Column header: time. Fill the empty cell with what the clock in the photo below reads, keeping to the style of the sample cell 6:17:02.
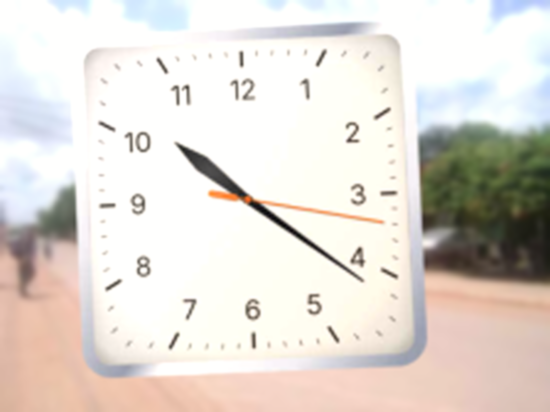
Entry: 10:21:17
